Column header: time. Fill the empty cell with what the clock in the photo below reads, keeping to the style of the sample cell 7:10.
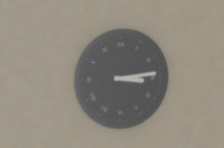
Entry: 3:14
